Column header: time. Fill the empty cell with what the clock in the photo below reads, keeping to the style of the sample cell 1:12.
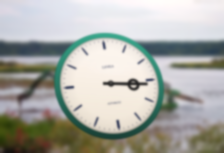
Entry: 3:16
